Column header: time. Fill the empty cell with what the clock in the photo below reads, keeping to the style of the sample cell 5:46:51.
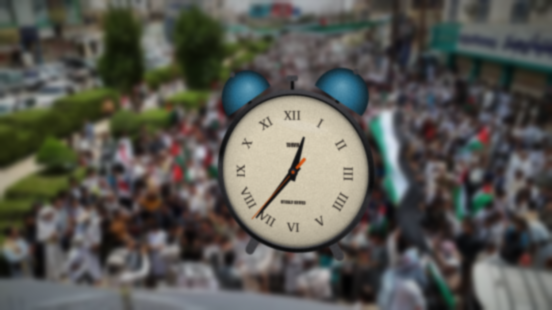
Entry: 12:36:37
